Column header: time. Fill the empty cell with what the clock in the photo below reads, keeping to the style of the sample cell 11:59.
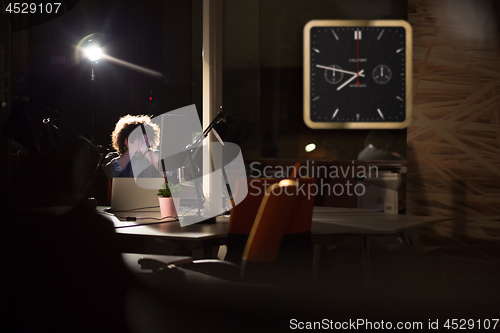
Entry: 7:47
